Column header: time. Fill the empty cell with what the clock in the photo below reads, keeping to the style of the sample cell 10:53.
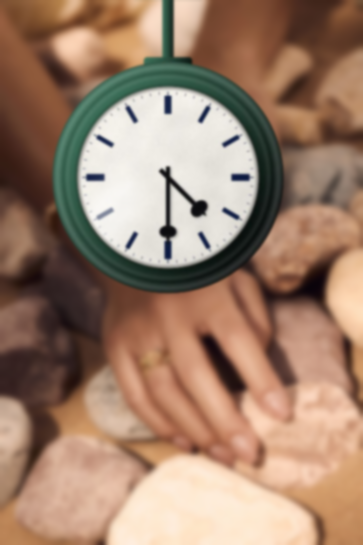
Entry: 4:30
